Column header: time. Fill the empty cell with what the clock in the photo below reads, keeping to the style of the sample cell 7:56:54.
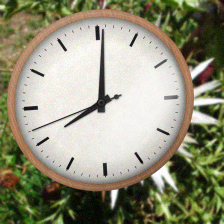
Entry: 8:00:42
